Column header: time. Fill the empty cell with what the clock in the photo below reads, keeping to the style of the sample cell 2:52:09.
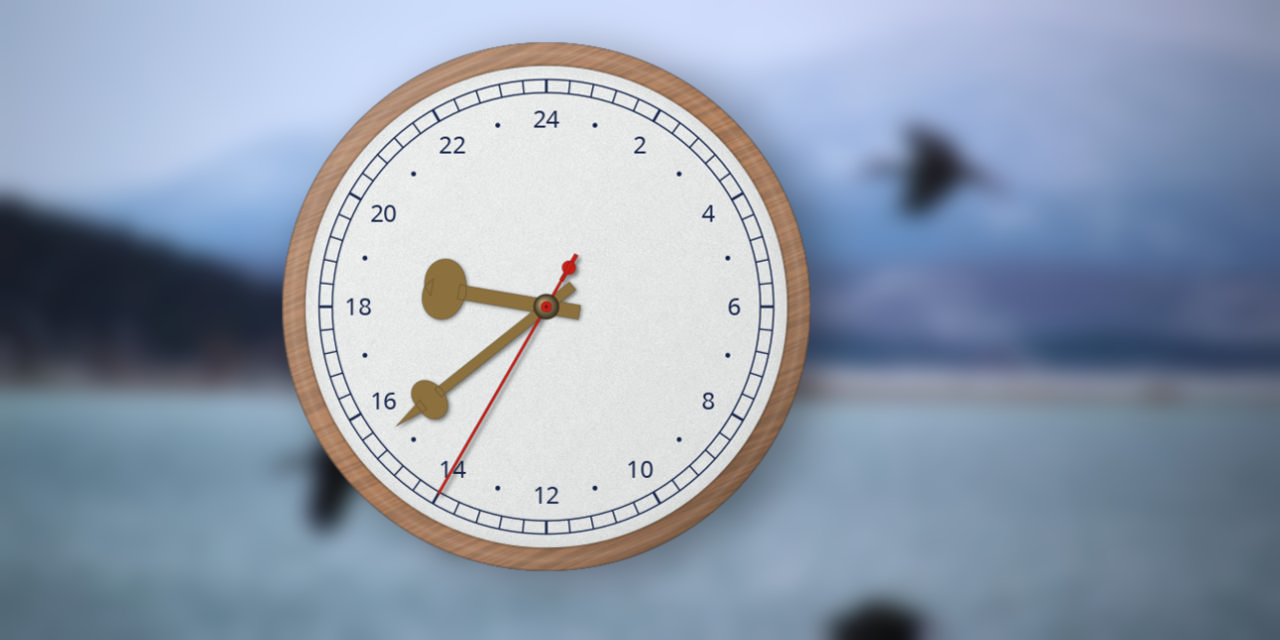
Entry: 18:38:35
